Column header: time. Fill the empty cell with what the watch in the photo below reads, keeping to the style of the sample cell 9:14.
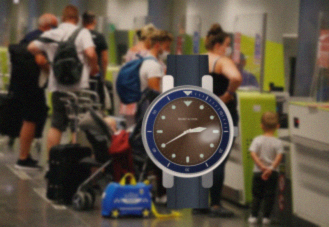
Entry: 2:40
